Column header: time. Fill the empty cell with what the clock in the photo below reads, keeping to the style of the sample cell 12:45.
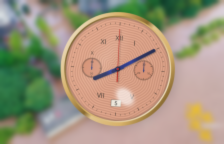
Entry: 8:10
